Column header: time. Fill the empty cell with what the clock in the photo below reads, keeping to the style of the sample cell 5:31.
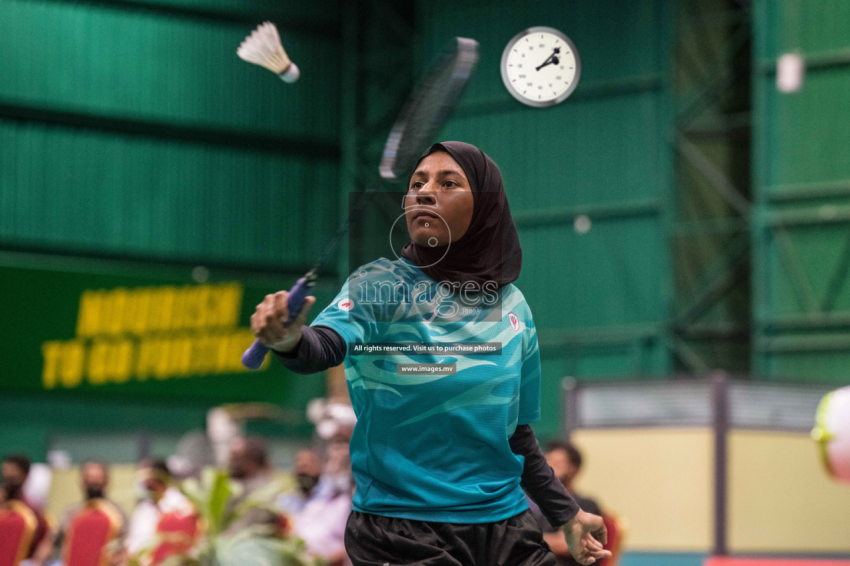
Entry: 2:07
